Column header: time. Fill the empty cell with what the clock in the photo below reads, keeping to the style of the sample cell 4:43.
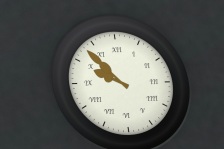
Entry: 9:53
